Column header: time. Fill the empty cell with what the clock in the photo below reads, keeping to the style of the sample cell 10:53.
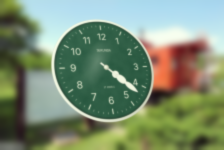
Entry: 4:22
